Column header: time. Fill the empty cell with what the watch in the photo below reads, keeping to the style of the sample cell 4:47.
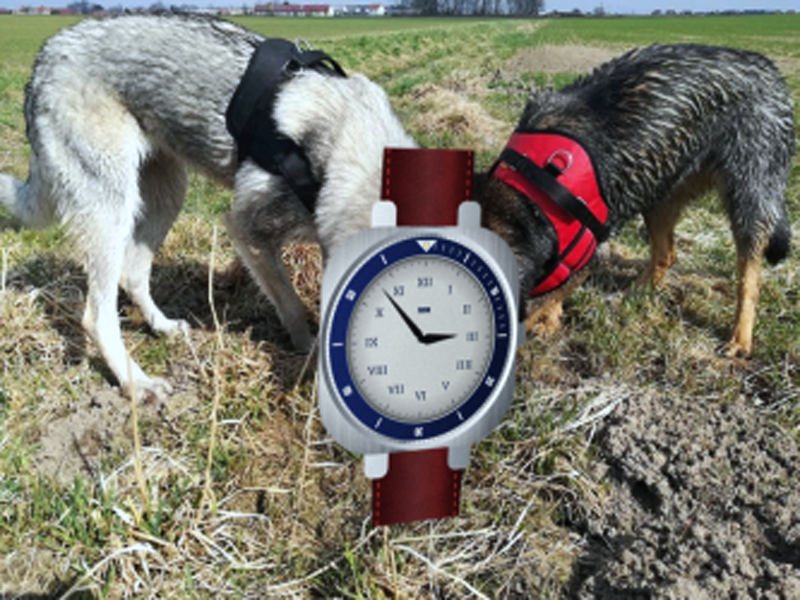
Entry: 2:53
